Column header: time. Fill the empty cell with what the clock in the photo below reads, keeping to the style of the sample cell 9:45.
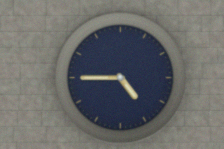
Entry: 4:45
